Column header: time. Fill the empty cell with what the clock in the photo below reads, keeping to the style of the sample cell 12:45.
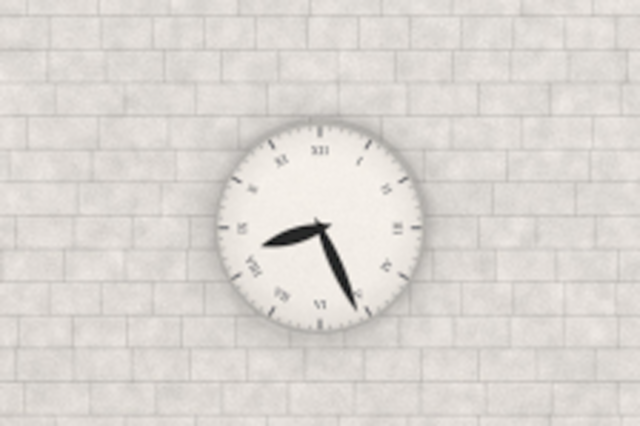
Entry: 8:26
